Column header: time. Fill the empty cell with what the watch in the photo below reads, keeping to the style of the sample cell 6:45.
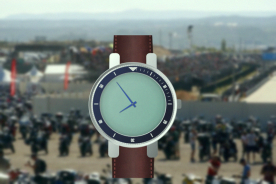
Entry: 7:54
